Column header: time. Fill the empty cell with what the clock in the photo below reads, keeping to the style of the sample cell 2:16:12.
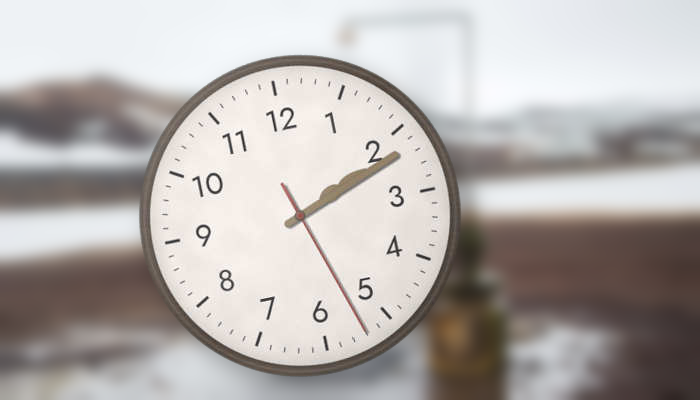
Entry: 2:11:27
